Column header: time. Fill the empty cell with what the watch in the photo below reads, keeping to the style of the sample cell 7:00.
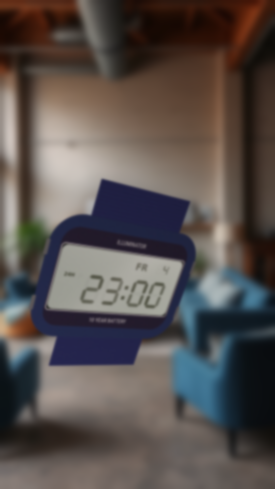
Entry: 23:00
